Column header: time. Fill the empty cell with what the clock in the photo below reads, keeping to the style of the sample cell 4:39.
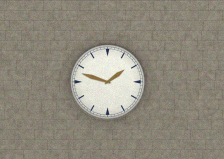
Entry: 1:48
